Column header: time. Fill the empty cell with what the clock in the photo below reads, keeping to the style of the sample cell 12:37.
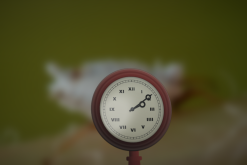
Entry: 2:09
